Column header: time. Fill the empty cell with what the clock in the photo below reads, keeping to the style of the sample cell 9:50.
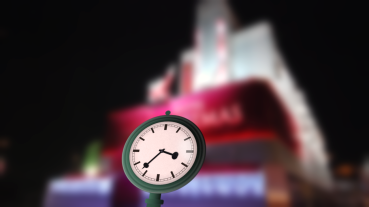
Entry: 3:37
